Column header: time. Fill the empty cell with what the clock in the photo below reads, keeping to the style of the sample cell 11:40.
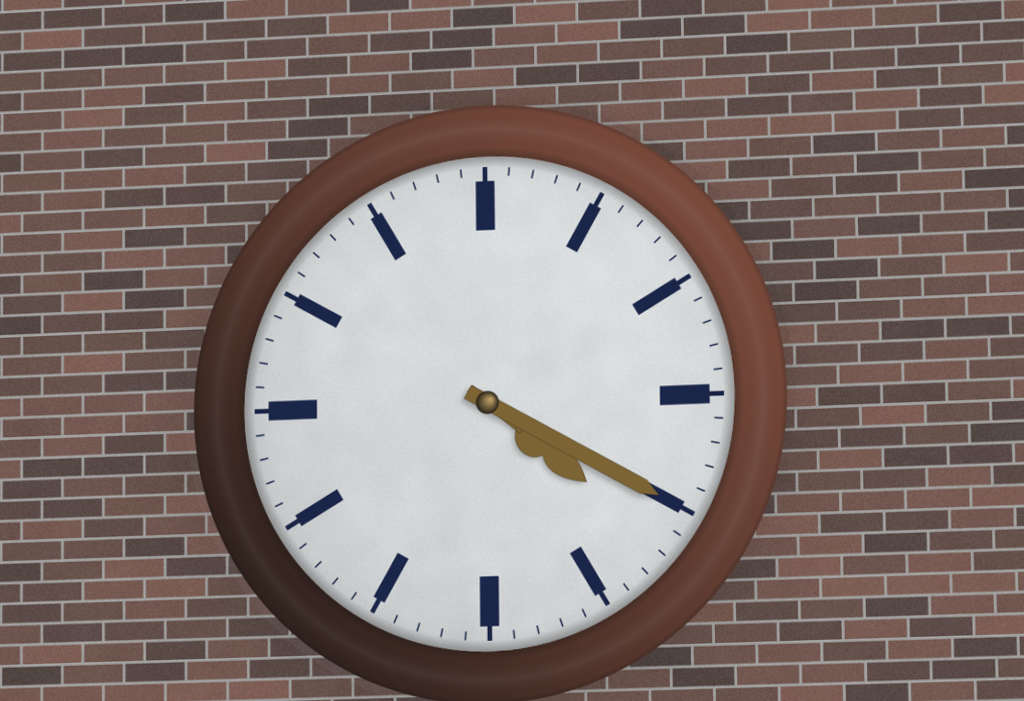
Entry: 4:20
